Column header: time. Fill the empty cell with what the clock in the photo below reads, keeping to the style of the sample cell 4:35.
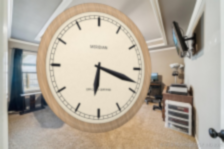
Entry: 6:18
